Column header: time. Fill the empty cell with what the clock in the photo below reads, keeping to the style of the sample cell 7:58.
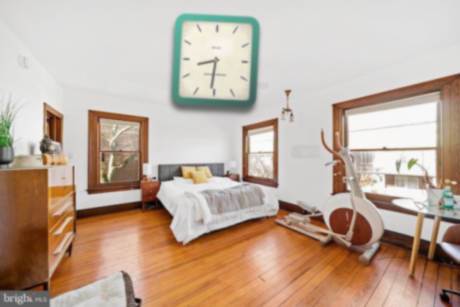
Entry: 8:31
